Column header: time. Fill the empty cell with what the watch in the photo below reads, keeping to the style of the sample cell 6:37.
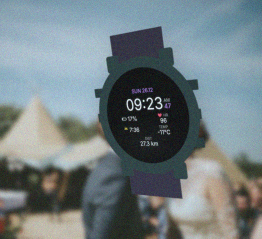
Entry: 9:23
